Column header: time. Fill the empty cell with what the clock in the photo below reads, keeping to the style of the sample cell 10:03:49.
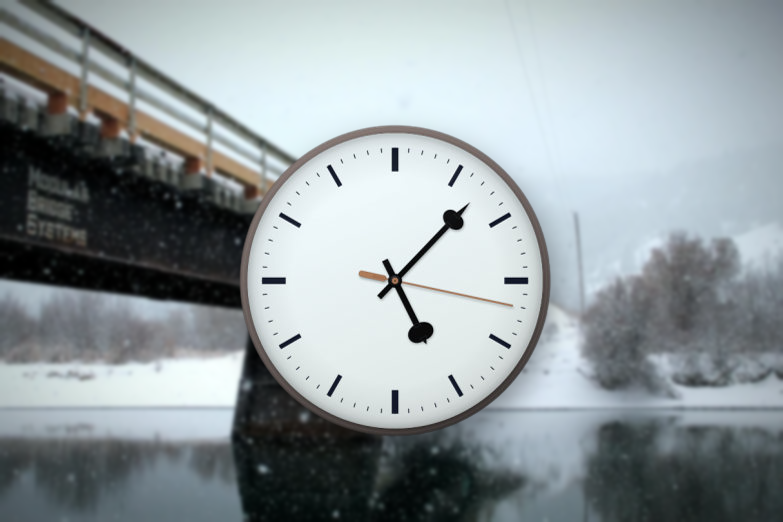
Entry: 5:07:17
